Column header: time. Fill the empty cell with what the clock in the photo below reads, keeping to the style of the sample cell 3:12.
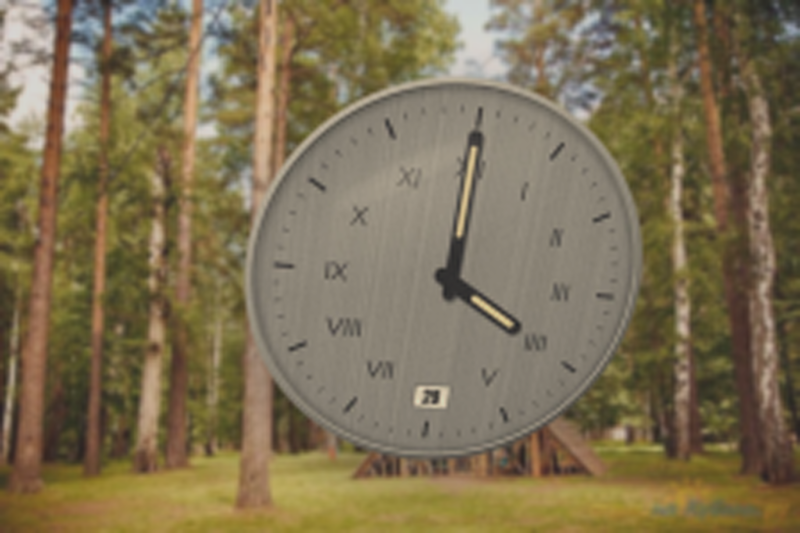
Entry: 4:00
